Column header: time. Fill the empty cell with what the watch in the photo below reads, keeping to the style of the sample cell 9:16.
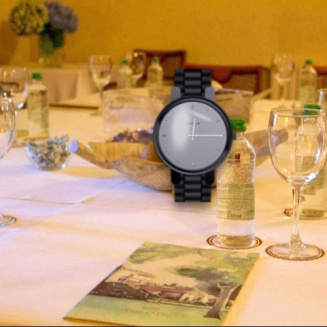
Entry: 12:15
